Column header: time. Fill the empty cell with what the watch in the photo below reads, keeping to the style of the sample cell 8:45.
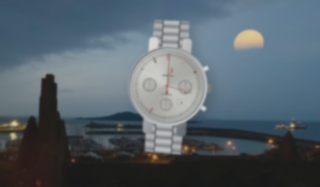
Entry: 12:17
